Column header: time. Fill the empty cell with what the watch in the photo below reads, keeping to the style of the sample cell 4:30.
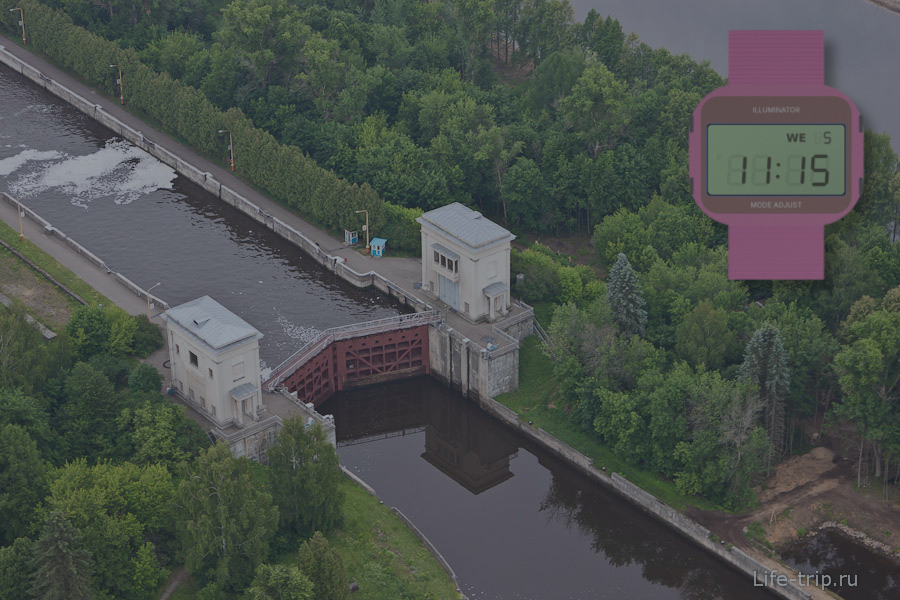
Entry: 11:15
